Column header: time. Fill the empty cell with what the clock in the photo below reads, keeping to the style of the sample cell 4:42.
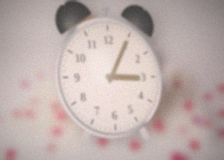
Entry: 3:05
